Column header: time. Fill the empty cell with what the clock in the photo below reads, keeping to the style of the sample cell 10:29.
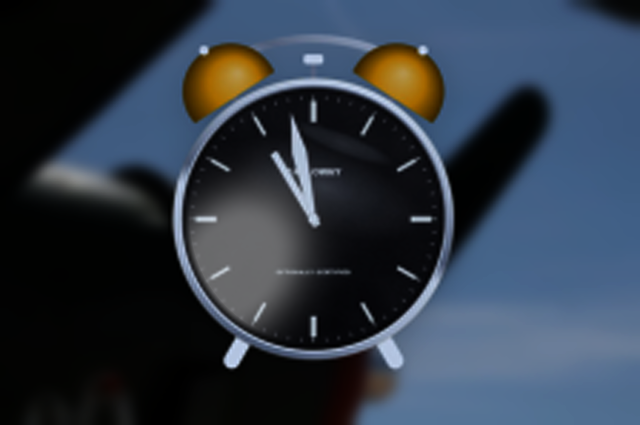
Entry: 10:58
